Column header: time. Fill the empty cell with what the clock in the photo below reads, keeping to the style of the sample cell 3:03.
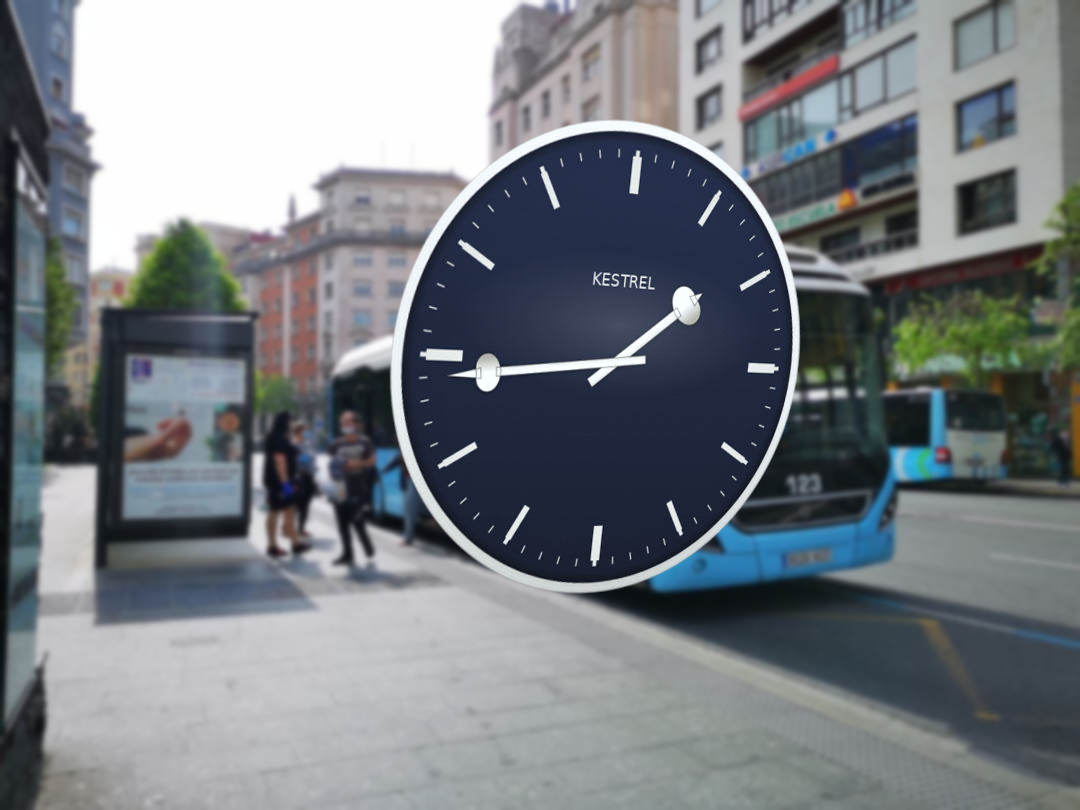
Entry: 1:44
